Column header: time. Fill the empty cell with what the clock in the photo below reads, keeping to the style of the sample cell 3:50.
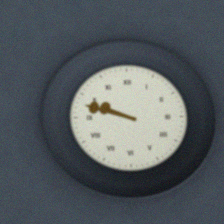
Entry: 9:48
